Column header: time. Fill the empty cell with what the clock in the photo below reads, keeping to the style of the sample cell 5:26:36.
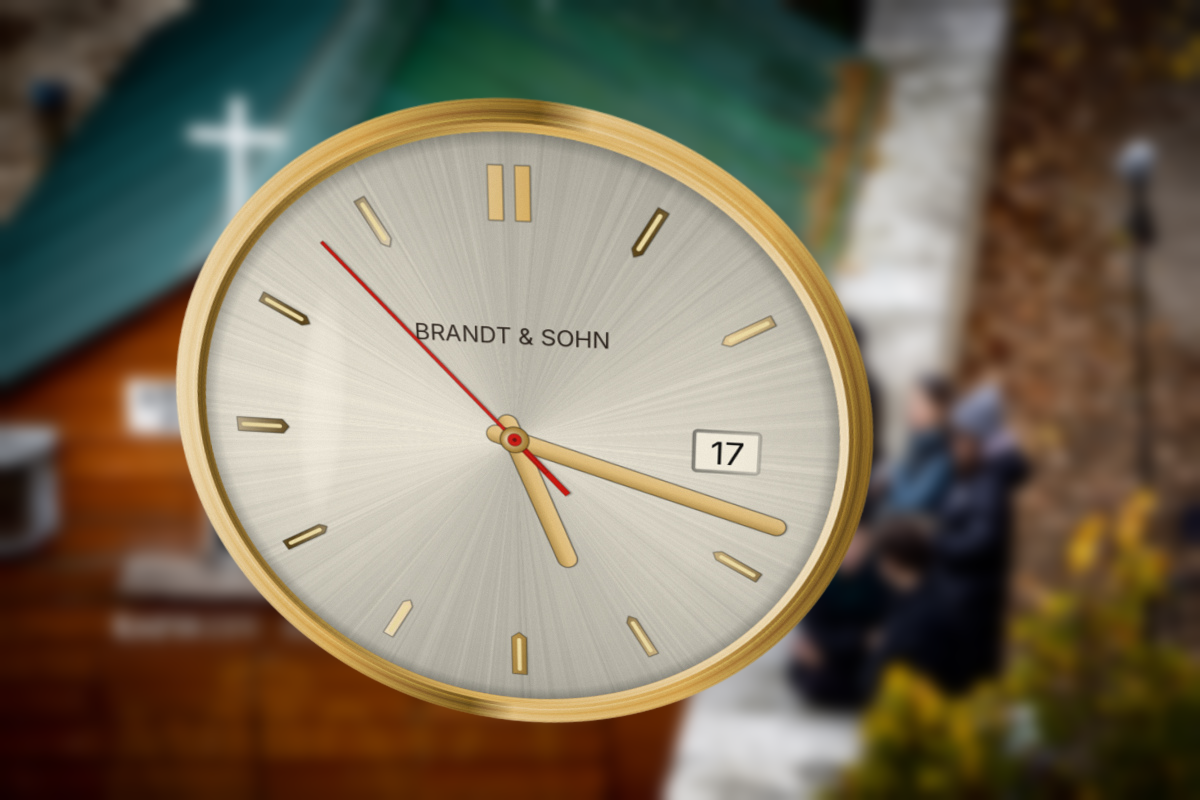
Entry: 5:17:53
